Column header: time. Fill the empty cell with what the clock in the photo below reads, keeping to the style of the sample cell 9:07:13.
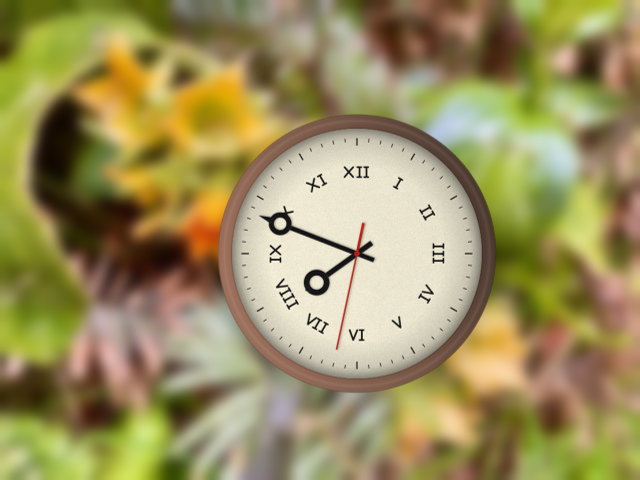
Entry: 7:48:32
